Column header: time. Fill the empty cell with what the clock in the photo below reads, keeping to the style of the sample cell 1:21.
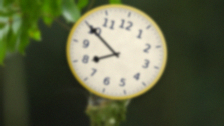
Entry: 7:50
